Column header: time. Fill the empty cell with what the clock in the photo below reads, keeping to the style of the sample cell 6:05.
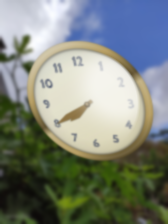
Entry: 7:40
